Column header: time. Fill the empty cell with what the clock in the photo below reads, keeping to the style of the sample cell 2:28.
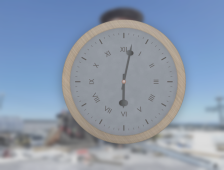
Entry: 6:02
